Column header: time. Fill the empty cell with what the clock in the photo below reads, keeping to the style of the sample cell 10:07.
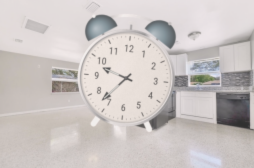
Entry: 9:37
